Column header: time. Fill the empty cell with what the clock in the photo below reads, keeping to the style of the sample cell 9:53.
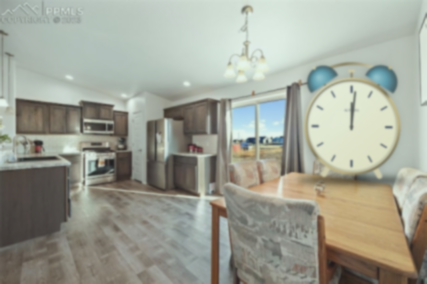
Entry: 12:01
